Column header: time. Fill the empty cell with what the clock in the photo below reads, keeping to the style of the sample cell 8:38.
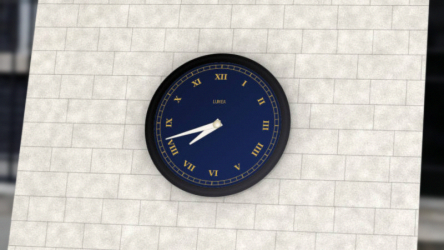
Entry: 7:42
